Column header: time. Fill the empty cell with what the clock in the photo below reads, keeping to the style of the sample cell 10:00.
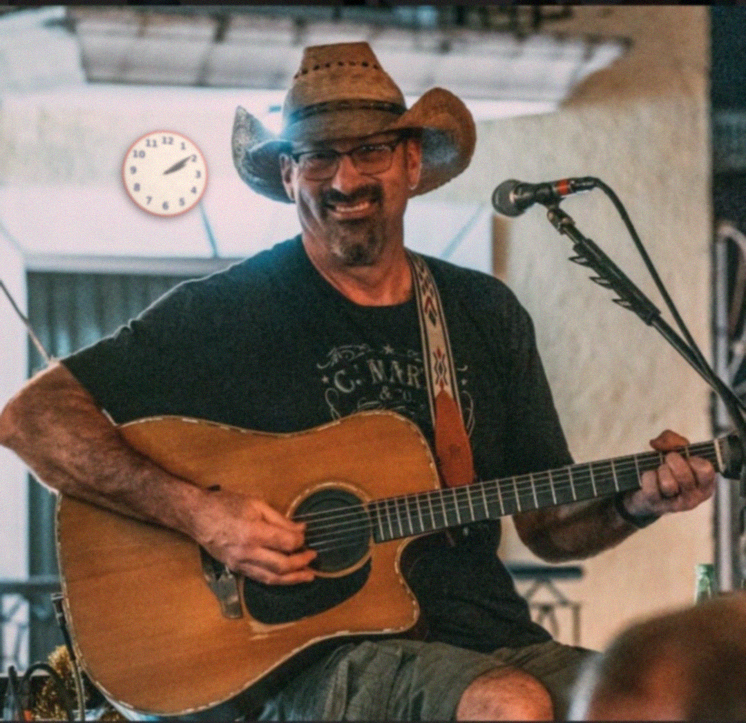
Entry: 2:09
